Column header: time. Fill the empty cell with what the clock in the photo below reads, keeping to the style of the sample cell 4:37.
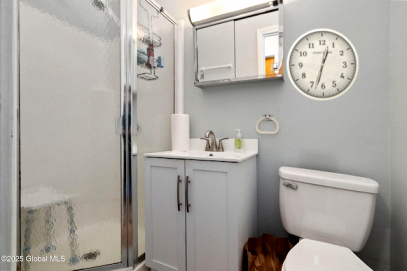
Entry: 12:33
